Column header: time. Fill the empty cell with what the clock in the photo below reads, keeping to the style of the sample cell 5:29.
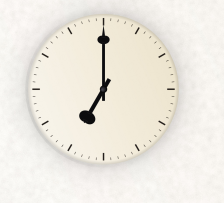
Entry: 7:00
